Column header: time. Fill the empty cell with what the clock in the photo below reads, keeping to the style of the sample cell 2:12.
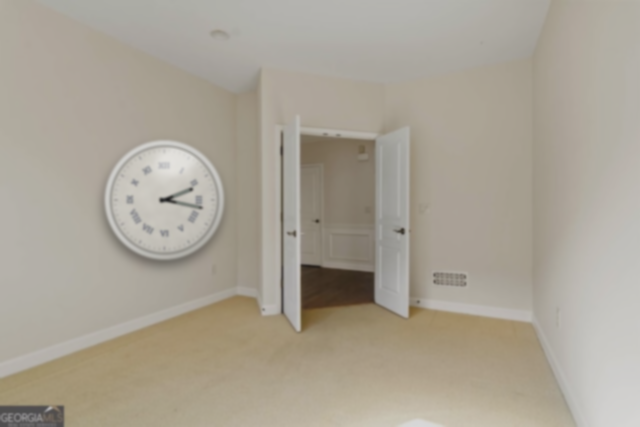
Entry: 2:17
